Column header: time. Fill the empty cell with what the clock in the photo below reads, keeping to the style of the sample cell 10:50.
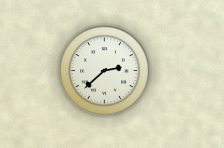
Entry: 2:38
